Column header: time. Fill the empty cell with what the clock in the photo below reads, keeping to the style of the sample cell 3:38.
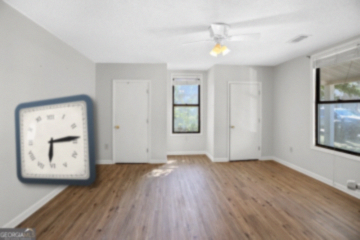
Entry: 6:14
